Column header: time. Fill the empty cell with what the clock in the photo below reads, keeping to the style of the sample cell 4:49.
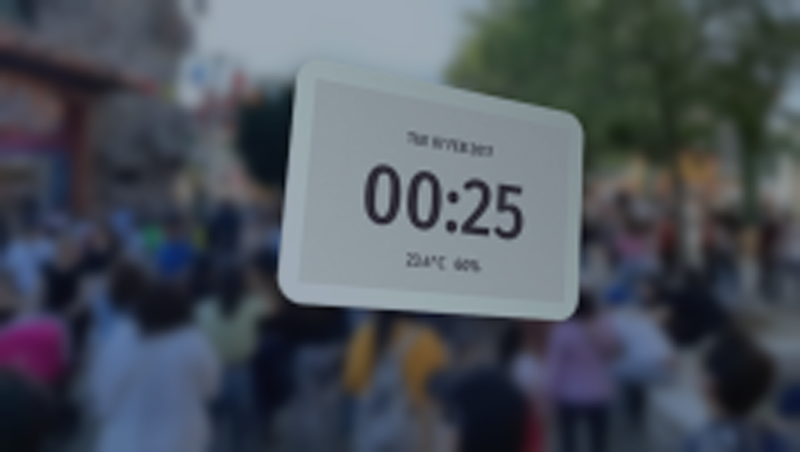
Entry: 0:25
